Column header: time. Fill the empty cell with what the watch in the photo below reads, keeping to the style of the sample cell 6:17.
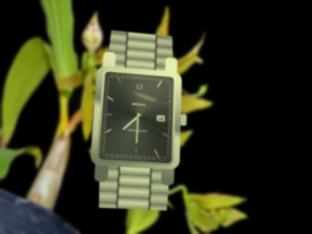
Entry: 7:30
